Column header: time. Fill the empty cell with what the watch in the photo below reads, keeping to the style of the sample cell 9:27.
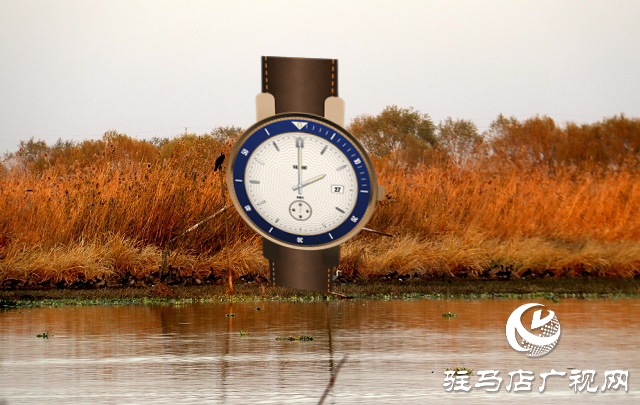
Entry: 2:00
